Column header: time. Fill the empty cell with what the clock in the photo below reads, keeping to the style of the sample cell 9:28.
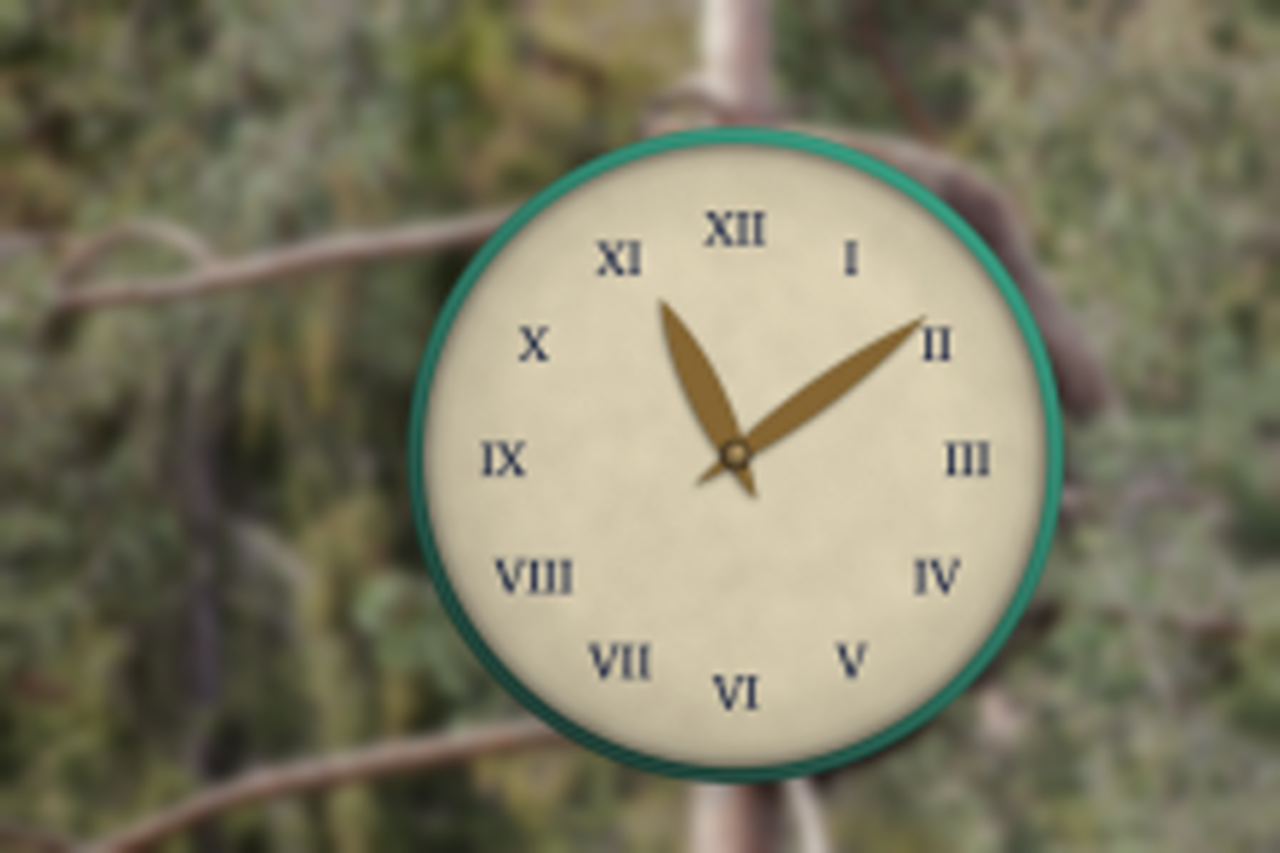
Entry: 11:09
